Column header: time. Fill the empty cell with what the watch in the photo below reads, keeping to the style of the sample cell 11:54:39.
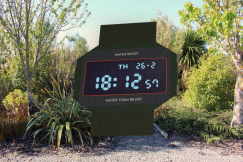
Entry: 18:12:57
